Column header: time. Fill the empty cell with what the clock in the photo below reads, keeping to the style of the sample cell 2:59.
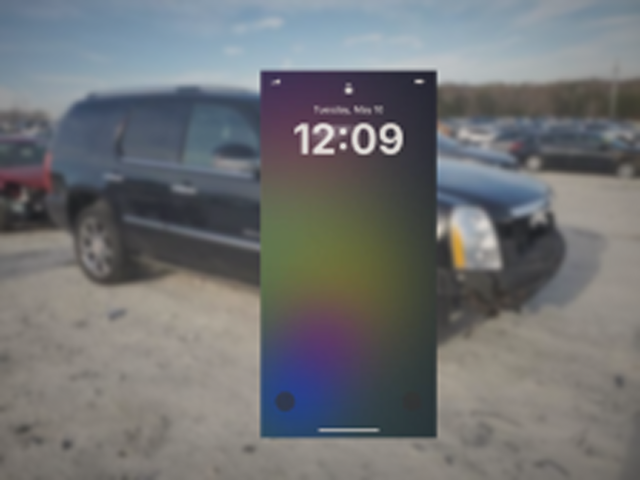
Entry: 12:09
